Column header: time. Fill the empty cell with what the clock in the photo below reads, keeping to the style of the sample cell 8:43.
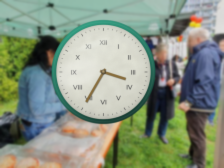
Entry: 3:35
